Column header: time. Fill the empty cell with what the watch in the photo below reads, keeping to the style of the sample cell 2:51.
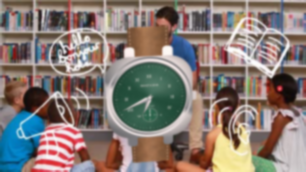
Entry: 6:41
